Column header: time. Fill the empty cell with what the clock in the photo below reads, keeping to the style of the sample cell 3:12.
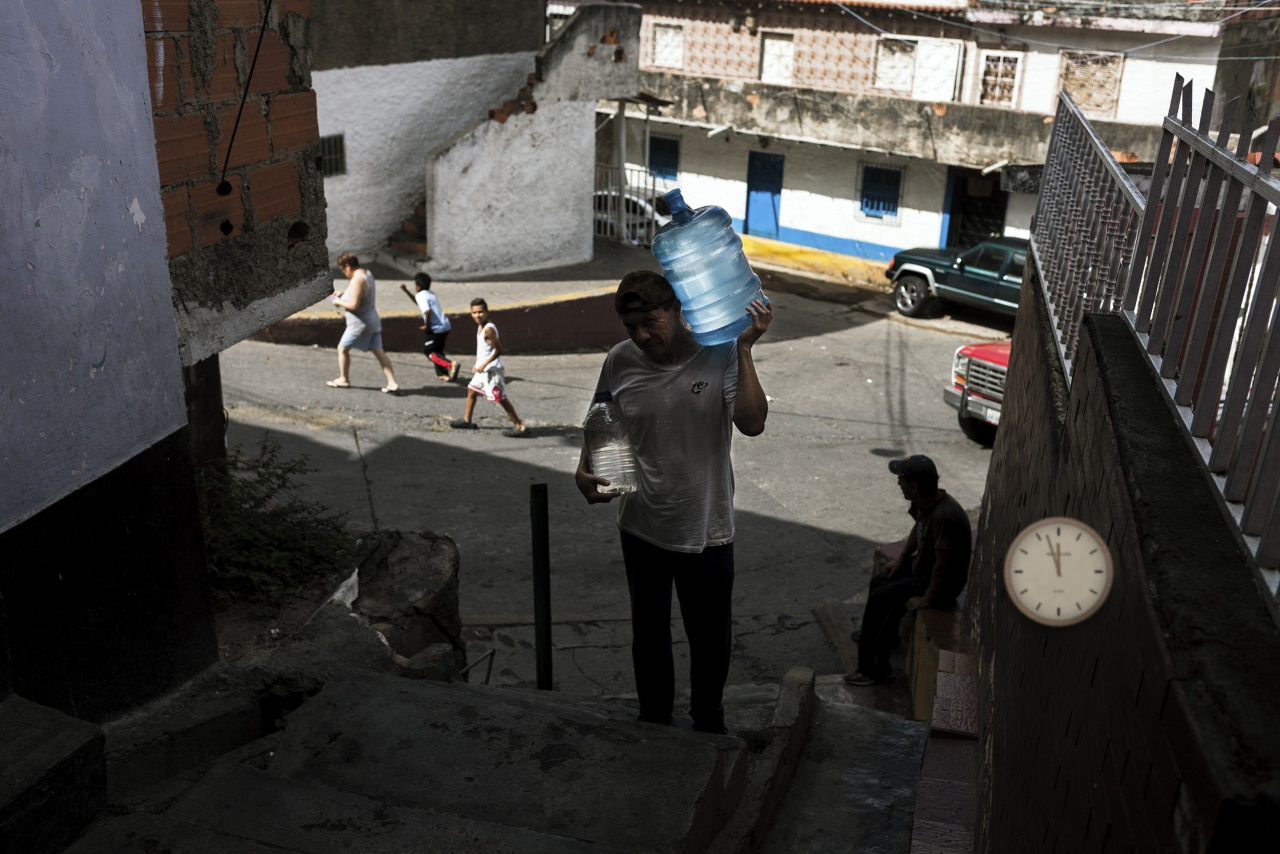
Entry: 11:57
